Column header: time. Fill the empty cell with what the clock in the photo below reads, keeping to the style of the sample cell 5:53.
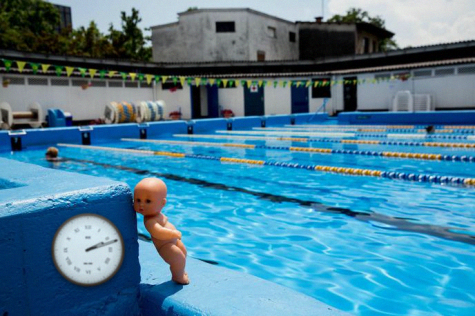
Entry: 2:12
